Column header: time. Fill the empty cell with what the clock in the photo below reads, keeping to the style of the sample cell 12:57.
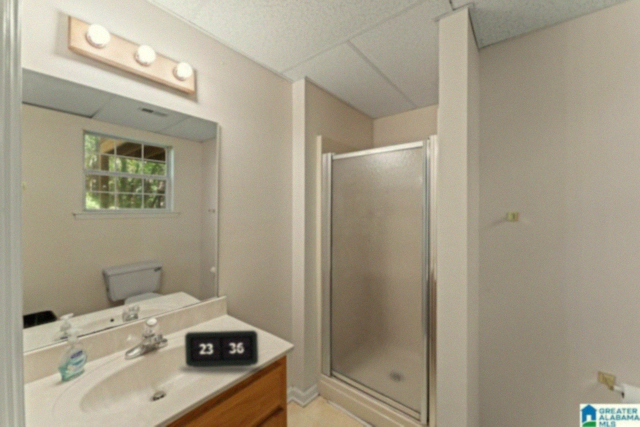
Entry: 23:36
